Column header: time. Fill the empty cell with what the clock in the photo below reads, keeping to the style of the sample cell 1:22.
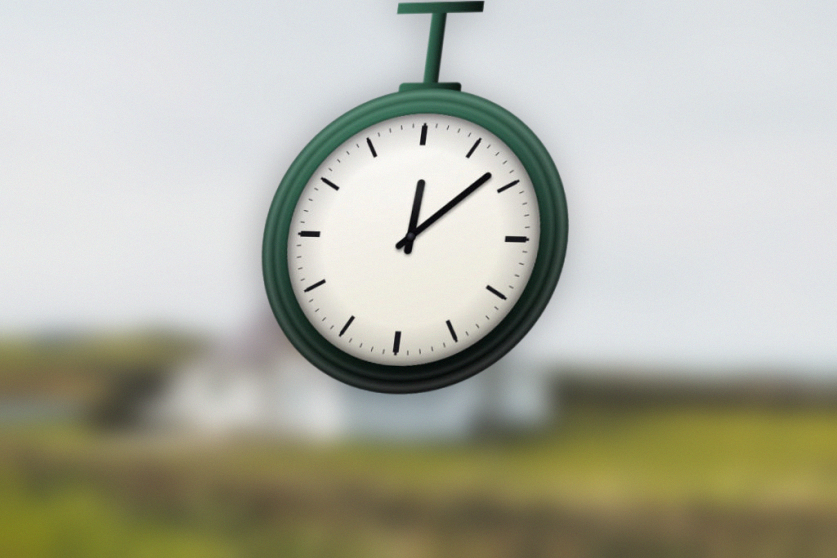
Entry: 12:08
